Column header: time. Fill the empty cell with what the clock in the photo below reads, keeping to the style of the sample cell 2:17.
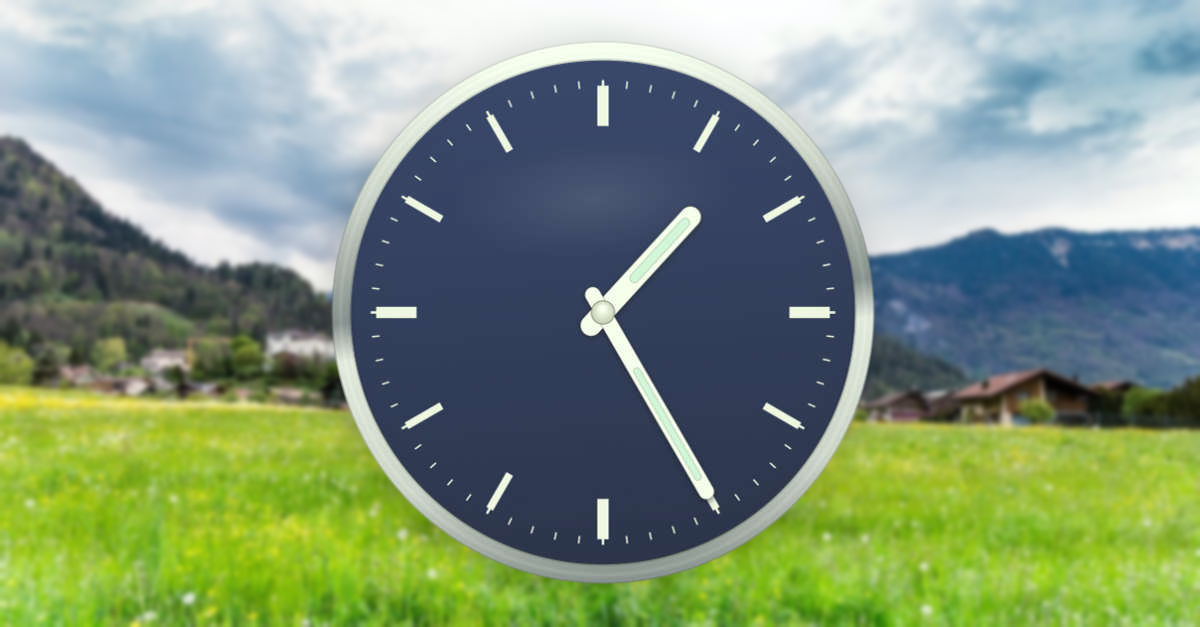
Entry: 1:25
